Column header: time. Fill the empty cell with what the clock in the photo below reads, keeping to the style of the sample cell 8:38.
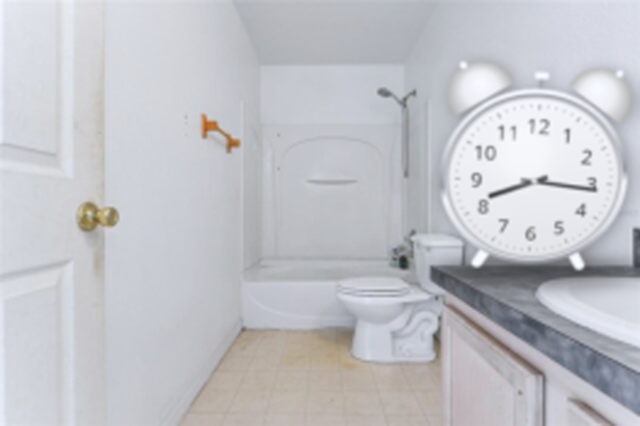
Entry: 8:16
